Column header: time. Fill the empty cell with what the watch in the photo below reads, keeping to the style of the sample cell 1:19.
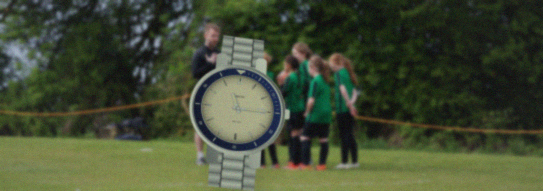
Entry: 11:15
